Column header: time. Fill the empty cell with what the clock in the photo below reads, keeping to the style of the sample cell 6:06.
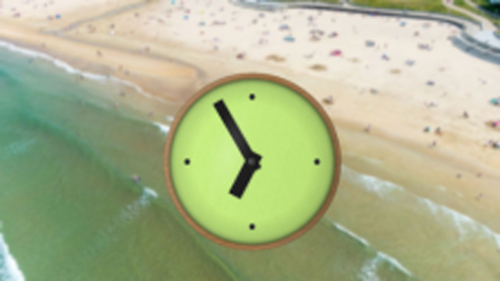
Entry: 6:55
